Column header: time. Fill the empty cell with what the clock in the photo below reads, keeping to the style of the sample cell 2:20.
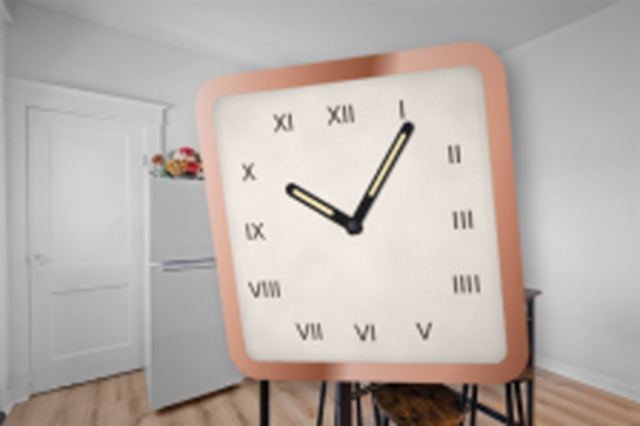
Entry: 10:06
